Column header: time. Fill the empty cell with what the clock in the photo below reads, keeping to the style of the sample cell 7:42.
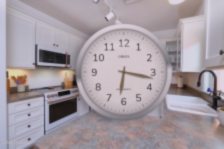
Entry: 6:17
